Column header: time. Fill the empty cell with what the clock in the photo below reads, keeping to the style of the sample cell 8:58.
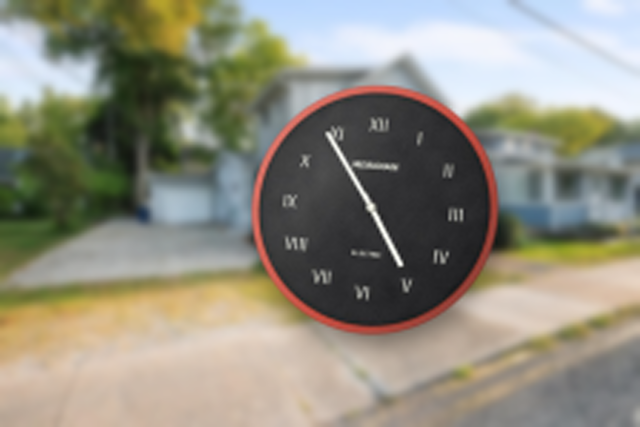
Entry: 4:54
